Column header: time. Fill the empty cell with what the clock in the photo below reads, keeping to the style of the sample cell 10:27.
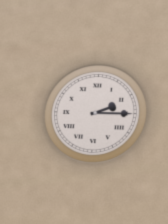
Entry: 2:15
